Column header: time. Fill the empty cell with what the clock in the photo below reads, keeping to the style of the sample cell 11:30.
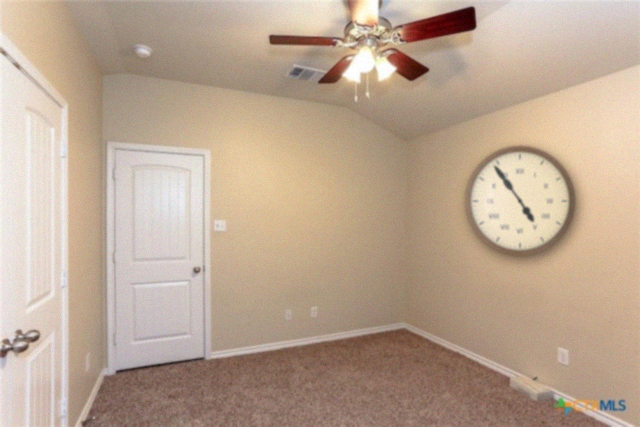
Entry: 4:54
